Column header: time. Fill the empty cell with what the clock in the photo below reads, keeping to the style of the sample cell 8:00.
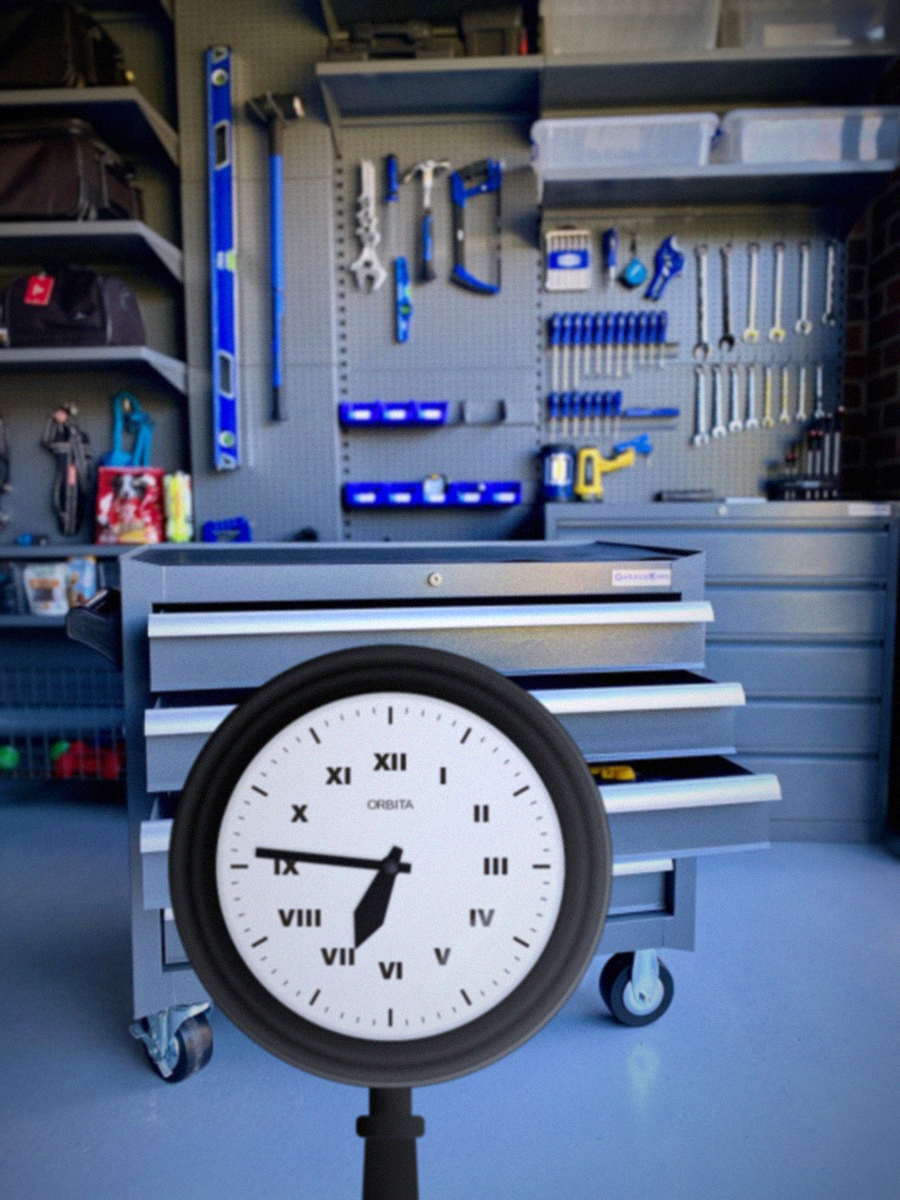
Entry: 6:46
